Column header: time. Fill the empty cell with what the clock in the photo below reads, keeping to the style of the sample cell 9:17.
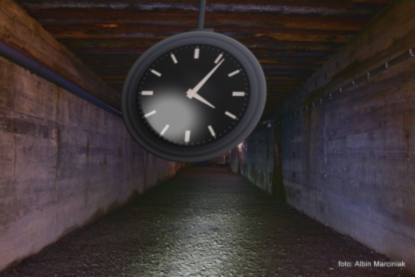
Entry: 4:06
